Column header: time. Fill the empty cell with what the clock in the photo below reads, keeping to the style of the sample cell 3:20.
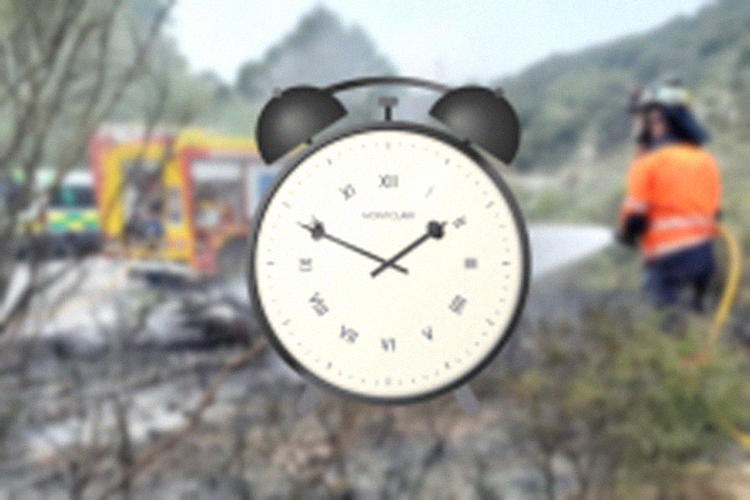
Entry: 1:49
